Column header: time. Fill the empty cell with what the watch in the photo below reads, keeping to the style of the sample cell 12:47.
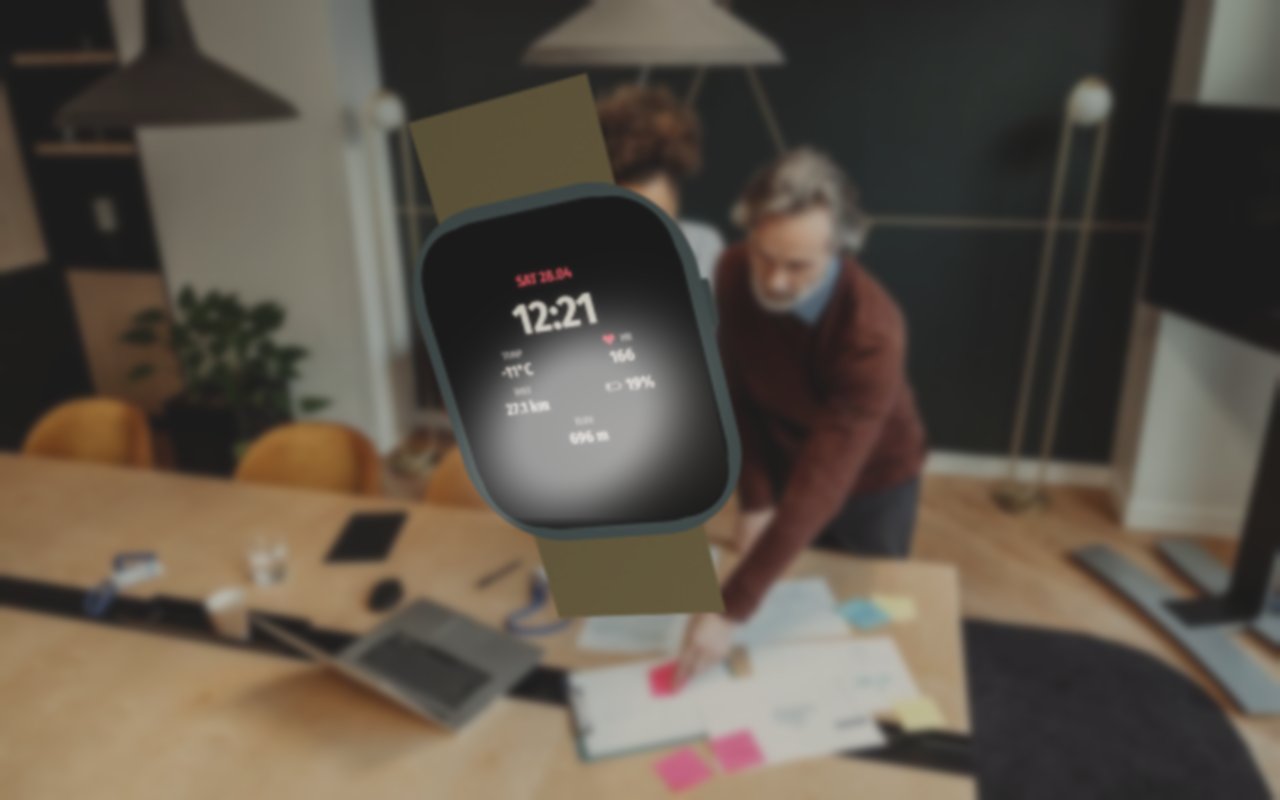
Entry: 12:21
